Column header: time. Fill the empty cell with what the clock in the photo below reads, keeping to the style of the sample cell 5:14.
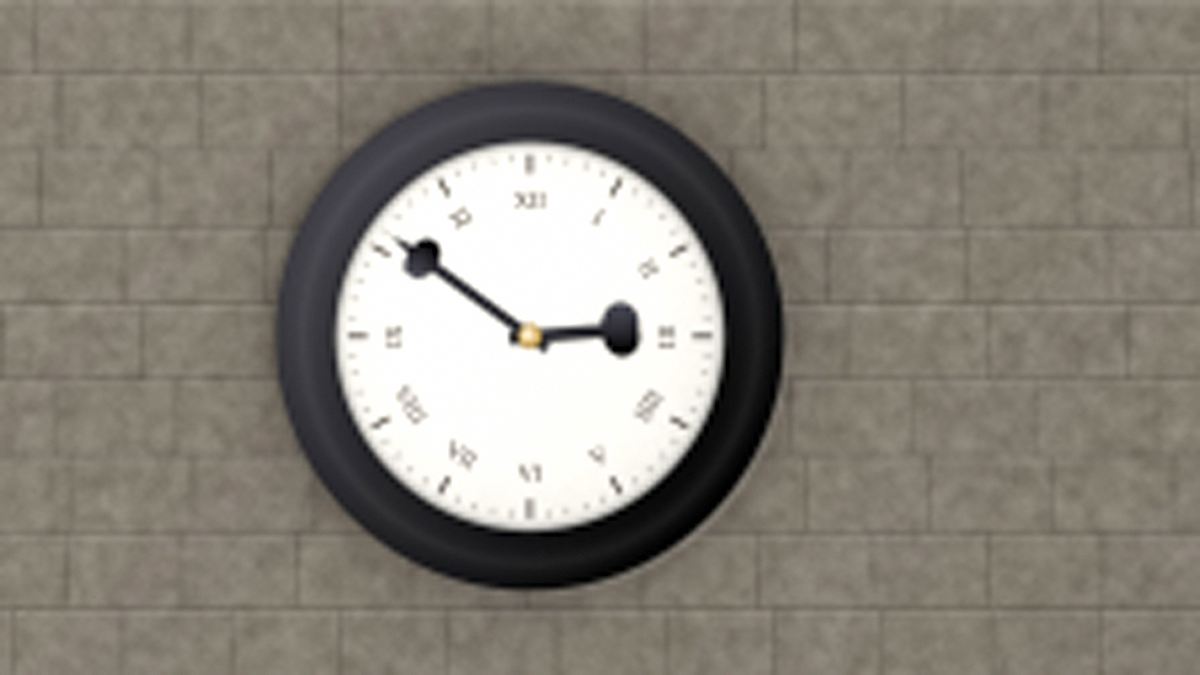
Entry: 2:51
